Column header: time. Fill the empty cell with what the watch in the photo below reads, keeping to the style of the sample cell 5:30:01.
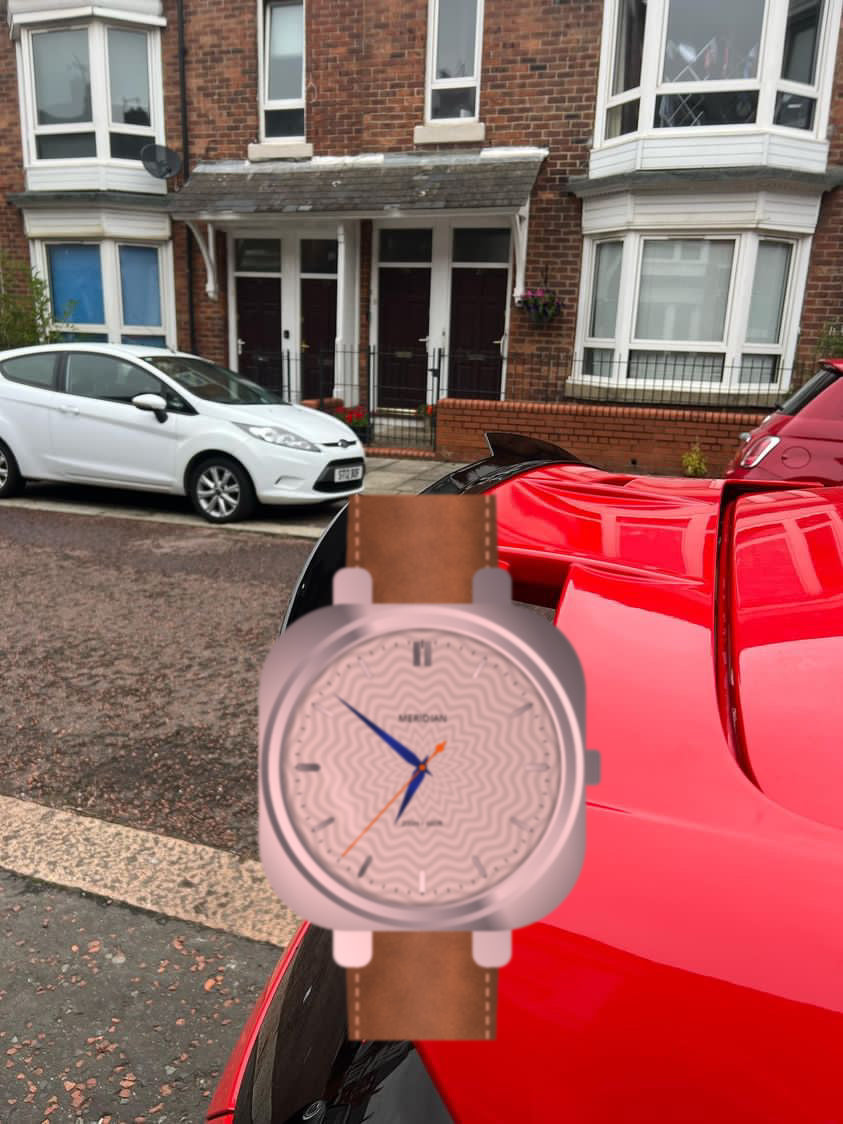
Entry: 6:51:37
